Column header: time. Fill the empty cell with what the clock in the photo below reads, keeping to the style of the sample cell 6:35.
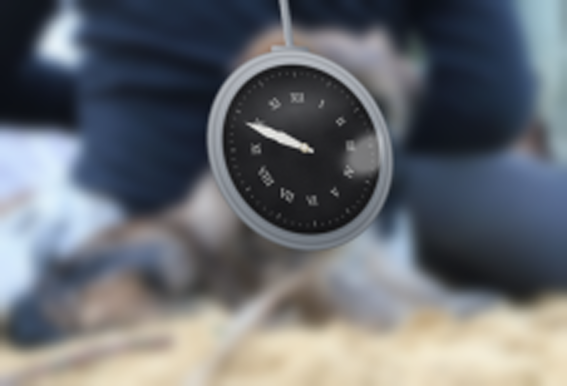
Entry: 9:49
